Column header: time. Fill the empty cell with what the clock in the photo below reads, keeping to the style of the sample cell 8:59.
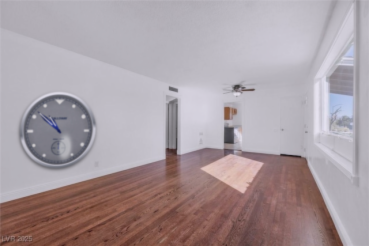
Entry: 10:52
